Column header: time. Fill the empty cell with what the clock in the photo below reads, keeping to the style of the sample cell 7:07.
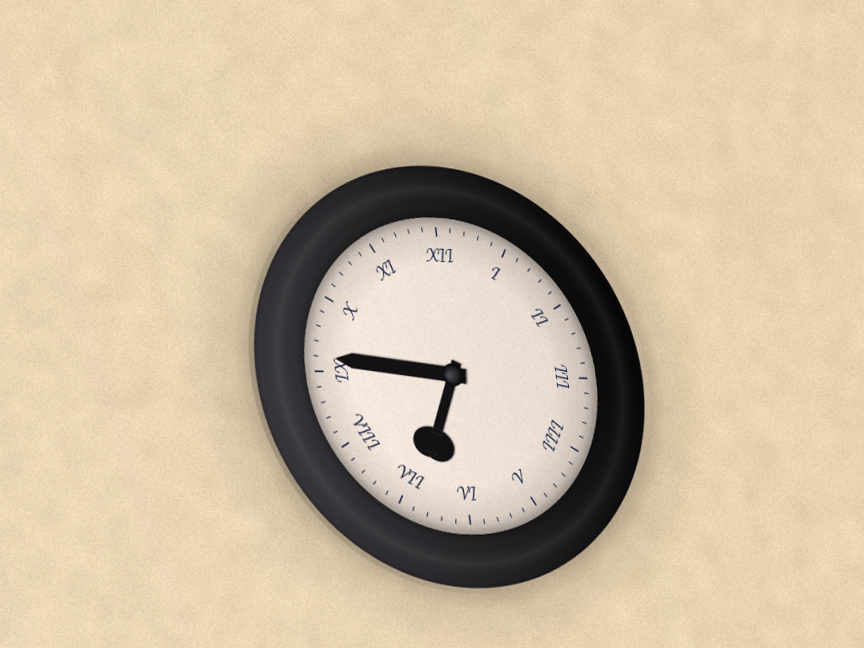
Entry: 6:46
